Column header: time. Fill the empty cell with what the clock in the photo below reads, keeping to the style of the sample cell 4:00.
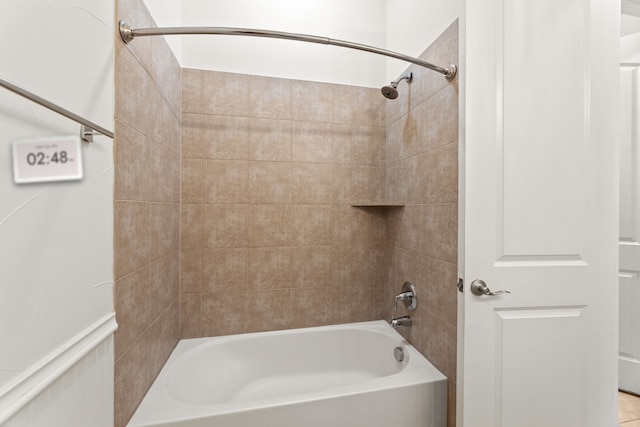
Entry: 2:48
